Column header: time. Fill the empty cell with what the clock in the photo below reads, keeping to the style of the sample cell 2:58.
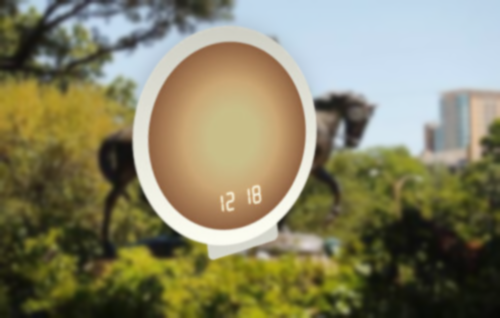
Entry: 12:18
